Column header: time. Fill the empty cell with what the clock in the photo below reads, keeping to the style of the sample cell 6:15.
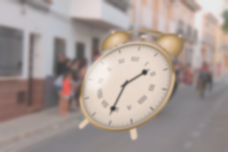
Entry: 1:31
